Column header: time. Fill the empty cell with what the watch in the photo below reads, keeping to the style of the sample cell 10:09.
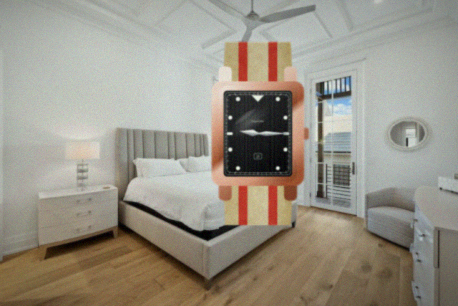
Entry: 9:15
